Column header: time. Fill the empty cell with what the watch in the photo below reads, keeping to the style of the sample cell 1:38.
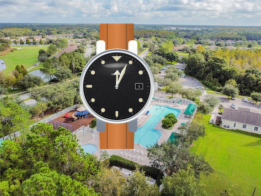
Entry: 12:04
